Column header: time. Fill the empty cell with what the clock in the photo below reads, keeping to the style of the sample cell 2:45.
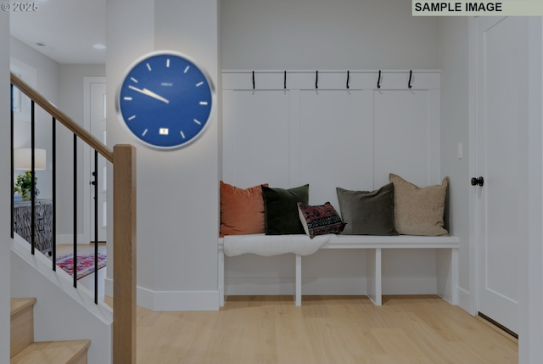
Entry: 9:48
